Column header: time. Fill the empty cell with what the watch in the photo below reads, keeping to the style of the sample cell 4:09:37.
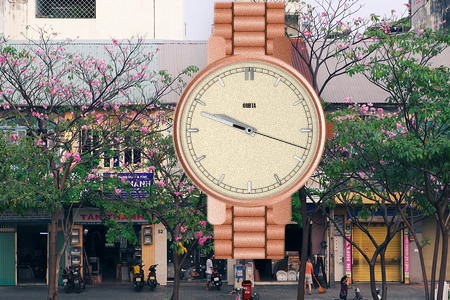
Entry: 9:48:18
